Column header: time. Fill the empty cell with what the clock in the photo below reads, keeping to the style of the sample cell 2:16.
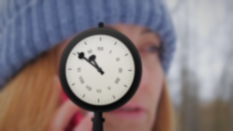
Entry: 10:51
